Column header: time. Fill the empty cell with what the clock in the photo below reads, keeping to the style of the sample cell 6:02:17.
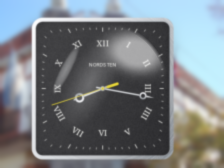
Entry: 8:16:42
